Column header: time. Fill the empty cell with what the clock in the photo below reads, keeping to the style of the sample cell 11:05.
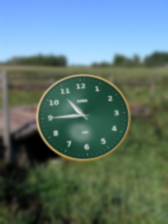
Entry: 10:45
